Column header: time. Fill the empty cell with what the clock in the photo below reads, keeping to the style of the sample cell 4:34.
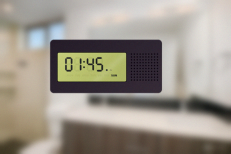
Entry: 1:45
